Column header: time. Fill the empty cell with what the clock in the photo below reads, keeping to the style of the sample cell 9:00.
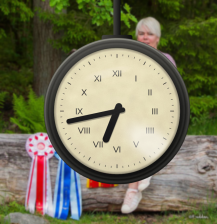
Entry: 6:43
